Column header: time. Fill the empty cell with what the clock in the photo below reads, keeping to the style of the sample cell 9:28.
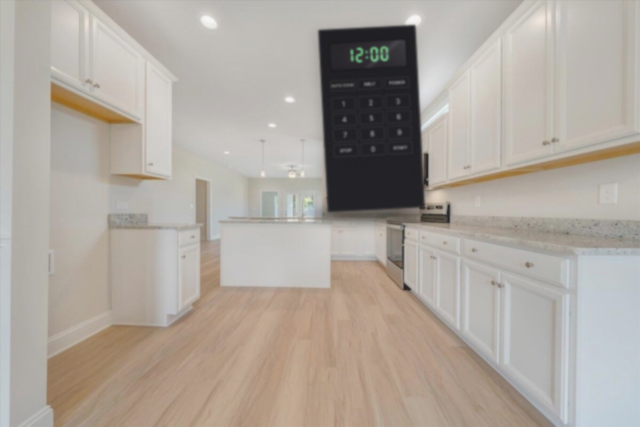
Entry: 12:00
